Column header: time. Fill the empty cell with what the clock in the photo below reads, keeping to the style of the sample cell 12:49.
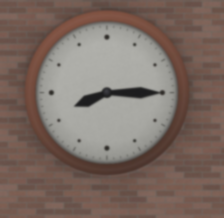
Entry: 8:15
